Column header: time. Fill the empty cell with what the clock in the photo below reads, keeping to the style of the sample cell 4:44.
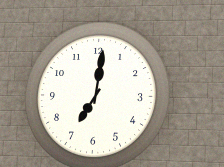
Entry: 7:01
